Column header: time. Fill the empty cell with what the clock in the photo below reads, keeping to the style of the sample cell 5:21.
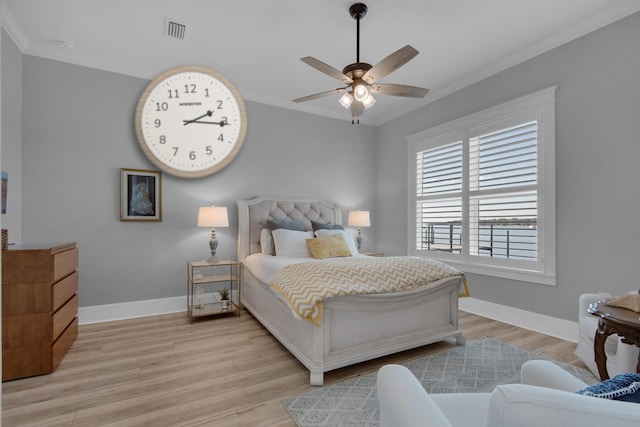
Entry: 2:16
